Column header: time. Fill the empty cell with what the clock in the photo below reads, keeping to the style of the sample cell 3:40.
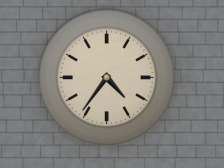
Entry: 4:36
